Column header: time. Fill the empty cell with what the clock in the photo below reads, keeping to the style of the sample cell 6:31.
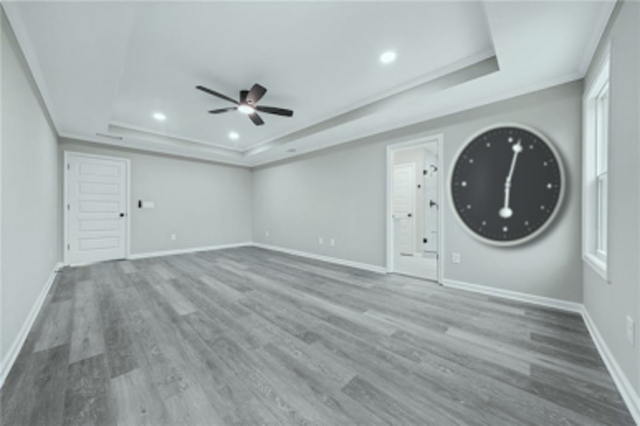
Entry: 6:02
